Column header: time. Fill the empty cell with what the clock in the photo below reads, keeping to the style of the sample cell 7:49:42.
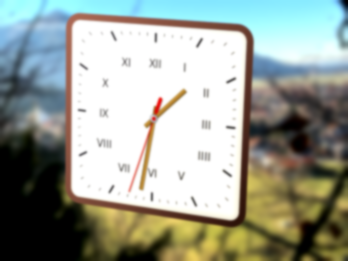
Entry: 1:31:33
